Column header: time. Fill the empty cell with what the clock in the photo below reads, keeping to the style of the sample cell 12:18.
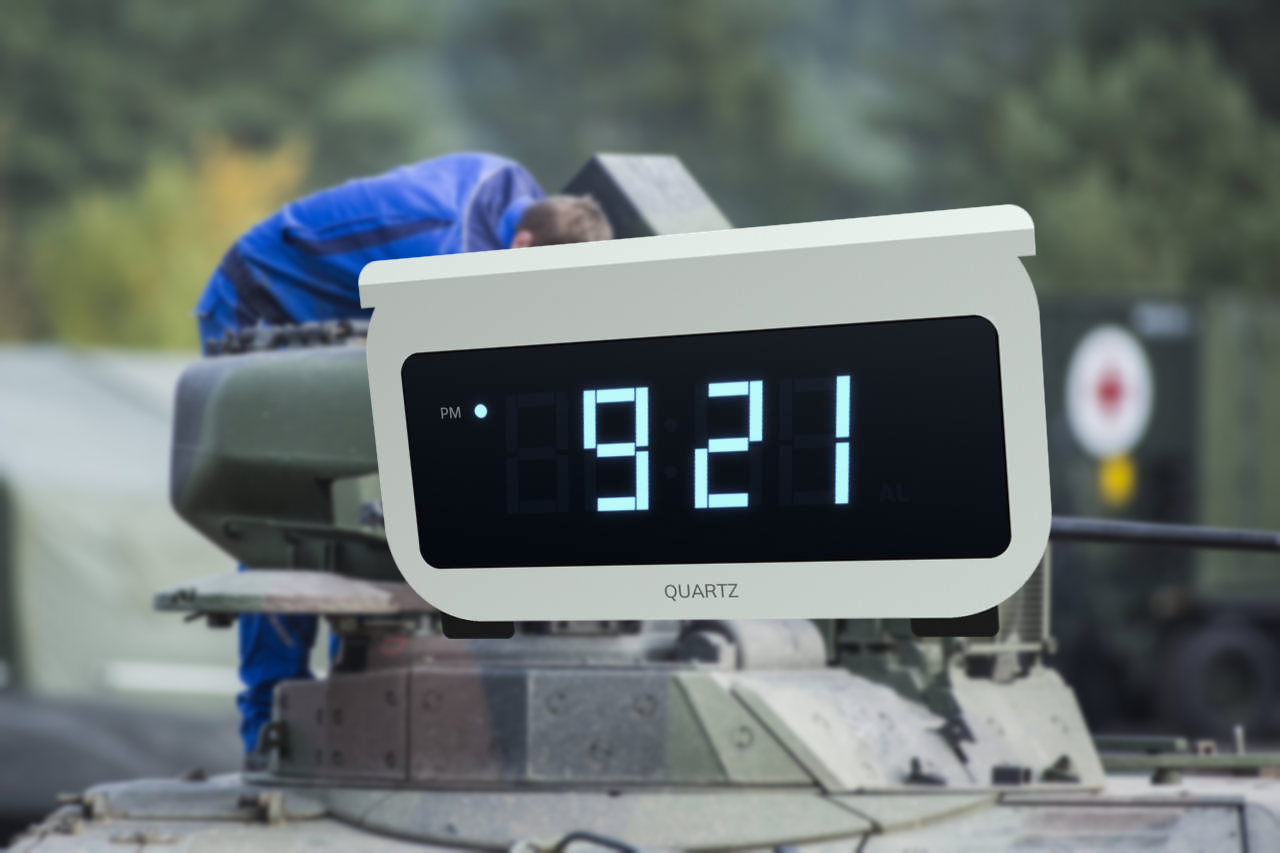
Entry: 9:21
